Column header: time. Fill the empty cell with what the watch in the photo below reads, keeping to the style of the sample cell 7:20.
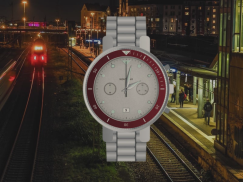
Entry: 2:02
